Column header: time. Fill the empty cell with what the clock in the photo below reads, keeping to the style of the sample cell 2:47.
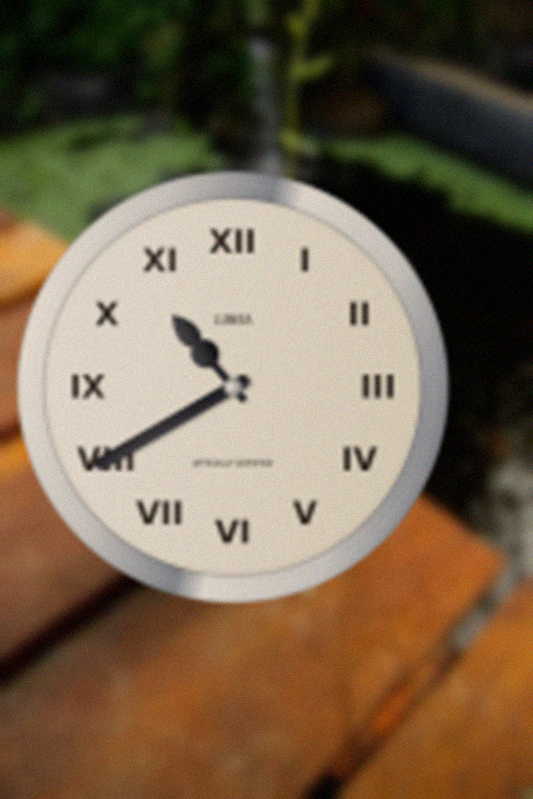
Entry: 10:40
